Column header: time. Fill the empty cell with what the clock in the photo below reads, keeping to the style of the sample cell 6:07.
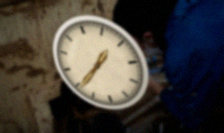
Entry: 1:39
